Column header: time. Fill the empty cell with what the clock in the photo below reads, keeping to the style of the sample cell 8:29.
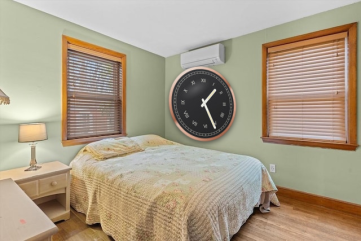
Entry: 1:26
